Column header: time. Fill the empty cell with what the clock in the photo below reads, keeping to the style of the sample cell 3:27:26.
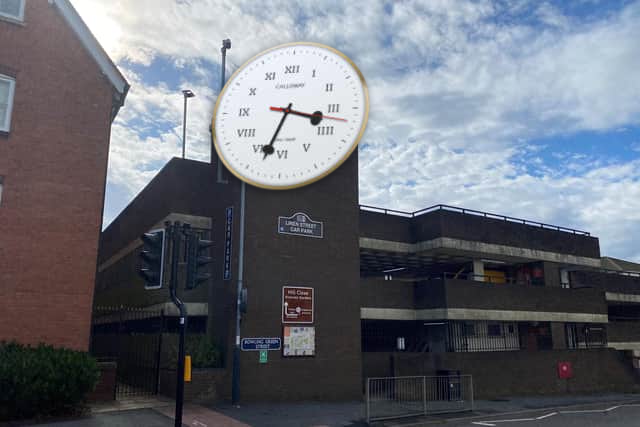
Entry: 3:33:17
